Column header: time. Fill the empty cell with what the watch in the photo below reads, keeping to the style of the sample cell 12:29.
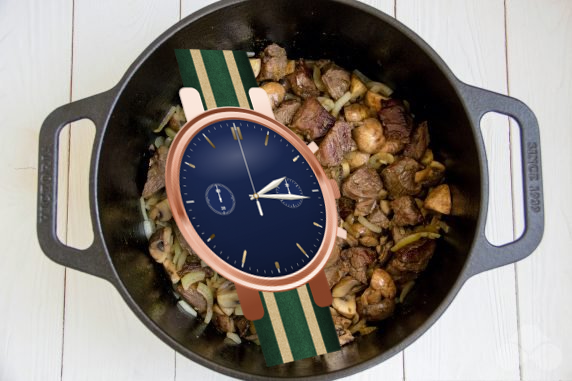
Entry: 2:16
